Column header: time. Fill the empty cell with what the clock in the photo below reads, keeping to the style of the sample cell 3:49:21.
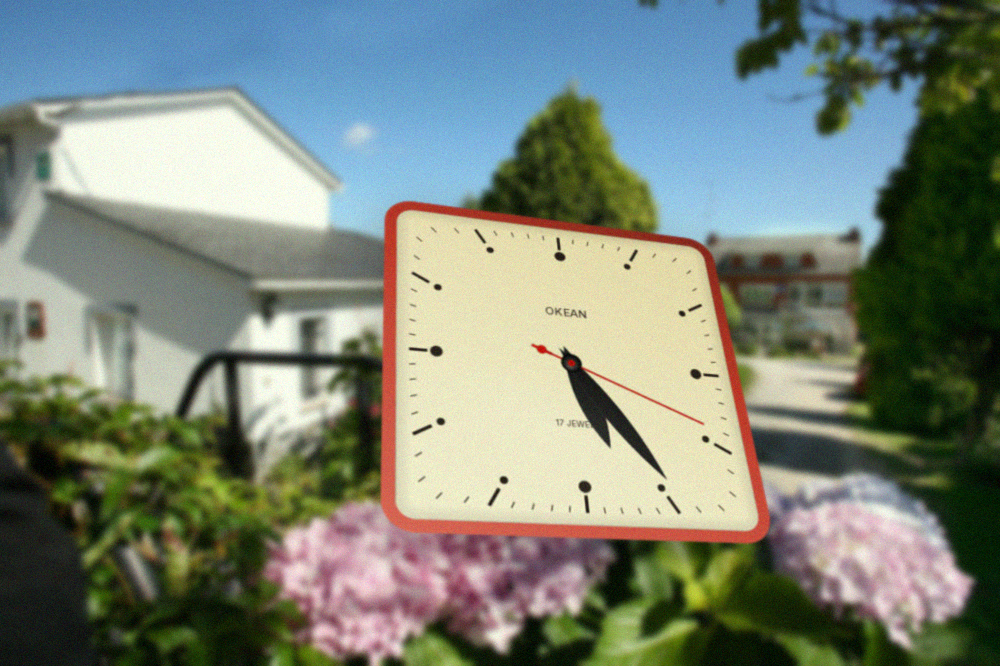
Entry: 5:24:19
